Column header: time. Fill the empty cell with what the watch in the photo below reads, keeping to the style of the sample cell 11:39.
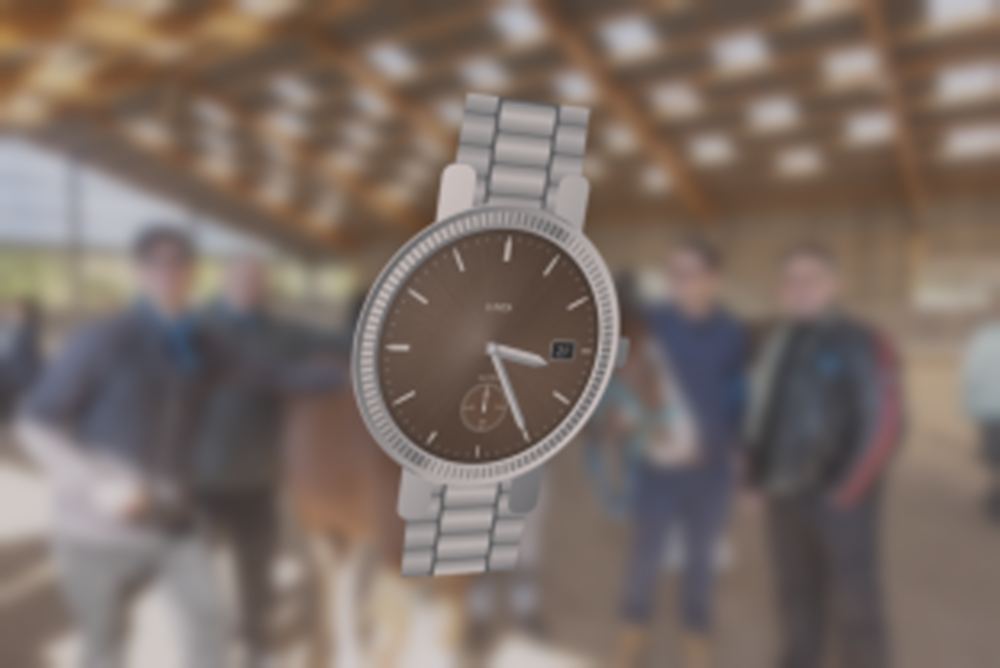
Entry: 3:25
